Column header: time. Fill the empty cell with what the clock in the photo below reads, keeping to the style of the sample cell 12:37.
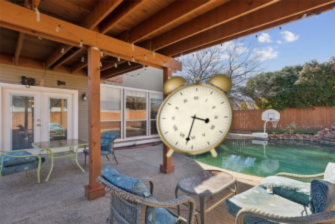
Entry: 3:32
